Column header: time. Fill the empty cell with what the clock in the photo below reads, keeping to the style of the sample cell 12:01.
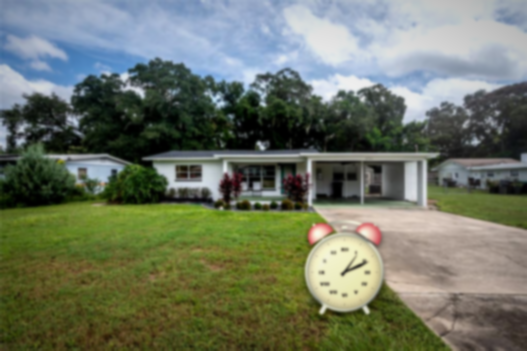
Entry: 1:11
